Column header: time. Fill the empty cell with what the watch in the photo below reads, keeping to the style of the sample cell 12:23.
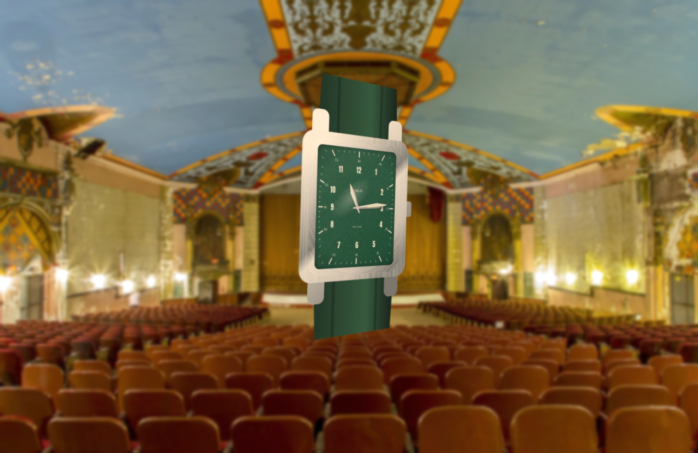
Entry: 11:14
